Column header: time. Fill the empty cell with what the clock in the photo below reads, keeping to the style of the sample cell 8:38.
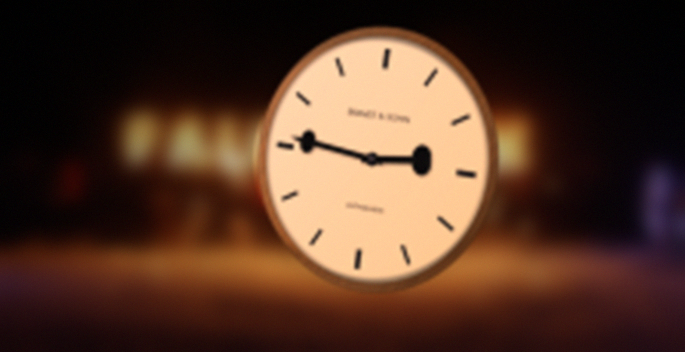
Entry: 2:46
